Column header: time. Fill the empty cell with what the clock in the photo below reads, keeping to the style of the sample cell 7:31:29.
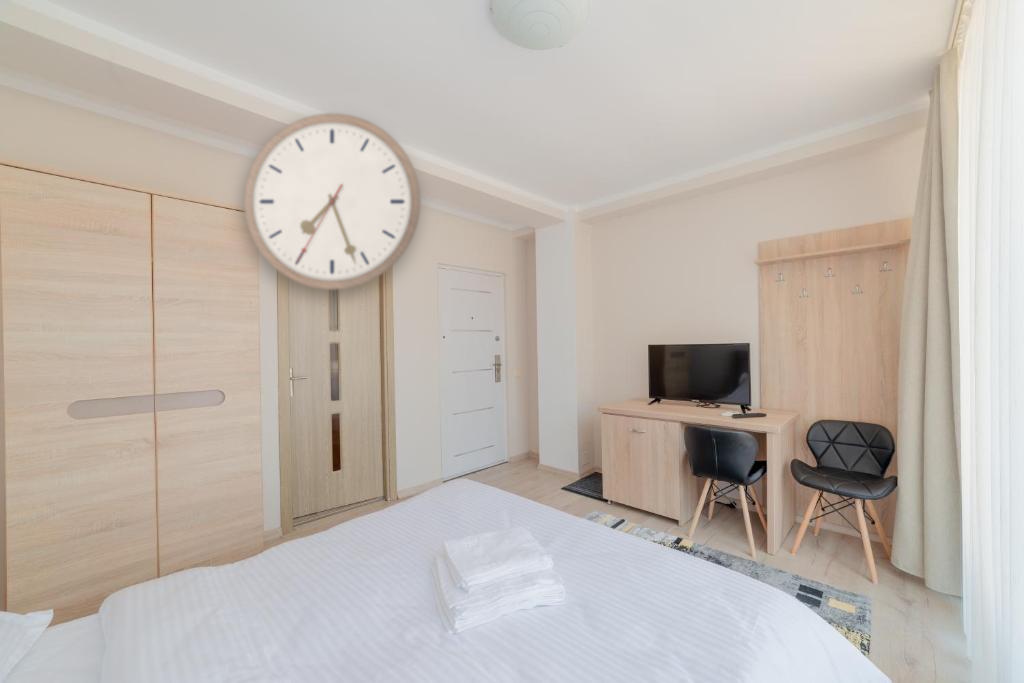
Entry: 7:26:35
